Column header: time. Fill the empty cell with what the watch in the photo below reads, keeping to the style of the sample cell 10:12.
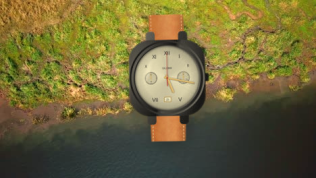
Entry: 5:17
